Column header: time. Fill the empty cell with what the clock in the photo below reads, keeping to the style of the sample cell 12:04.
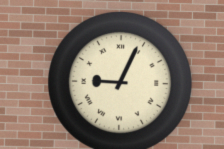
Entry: 9:04
